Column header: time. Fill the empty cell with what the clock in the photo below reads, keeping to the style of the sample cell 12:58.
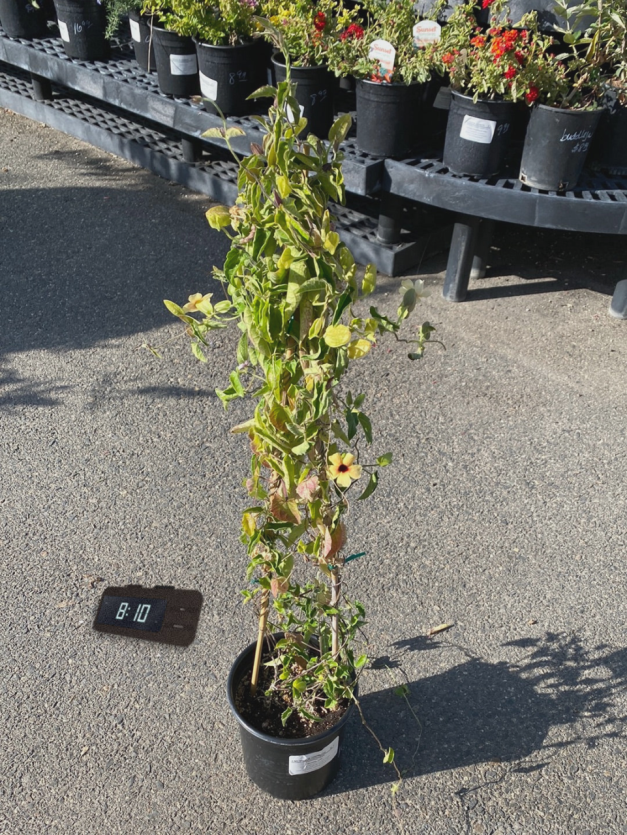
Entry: 8:10
